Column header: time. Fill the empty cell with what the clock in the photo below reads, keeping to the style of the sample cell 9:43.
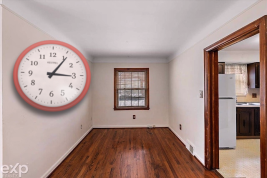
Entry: 3:06
